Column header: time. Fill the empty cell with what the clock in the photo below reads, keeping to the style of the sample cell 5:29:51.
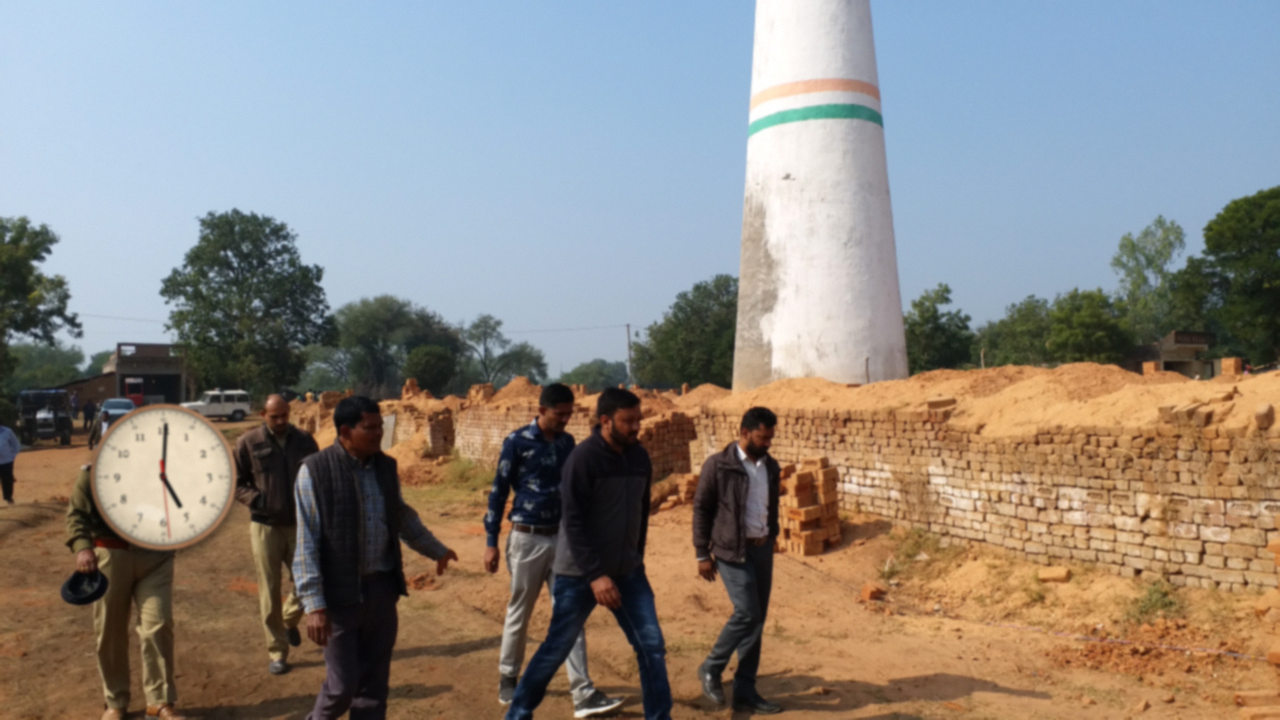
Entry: 5:00:29
